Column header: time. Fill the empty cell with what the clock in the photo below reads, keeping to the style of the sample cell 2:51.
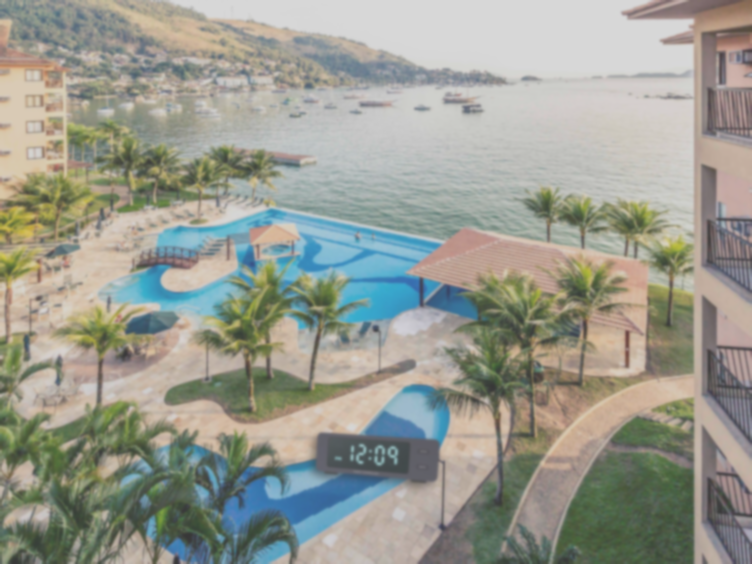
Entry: 12:09
